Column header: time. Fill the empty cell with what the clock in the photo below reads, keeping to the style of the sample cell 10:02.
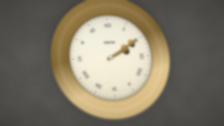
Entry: 2:10
